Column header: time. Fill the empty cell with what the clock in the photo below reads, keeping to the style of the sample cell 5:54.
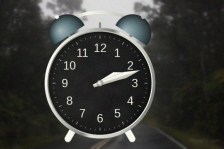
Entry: 2:12
